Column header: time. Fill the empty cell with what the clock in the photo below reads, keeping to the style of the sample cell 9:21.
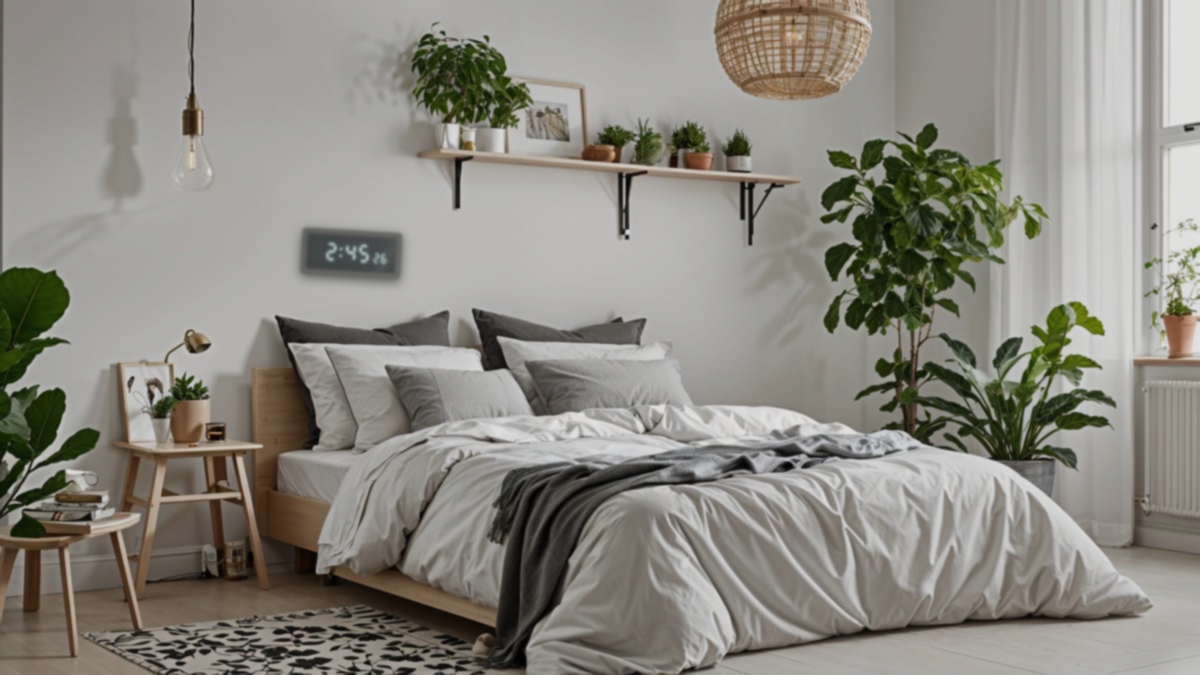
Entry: 2:45
